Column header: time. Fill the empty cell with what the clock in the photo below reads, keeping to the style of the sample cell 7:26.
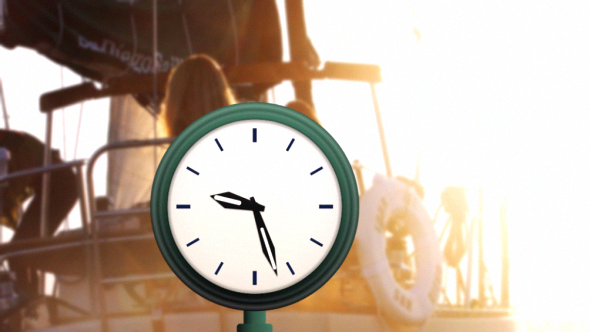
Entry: 9:27
